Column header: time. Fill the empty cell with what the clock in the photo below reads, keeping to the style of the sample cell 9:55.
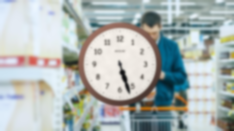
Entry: 5:27
